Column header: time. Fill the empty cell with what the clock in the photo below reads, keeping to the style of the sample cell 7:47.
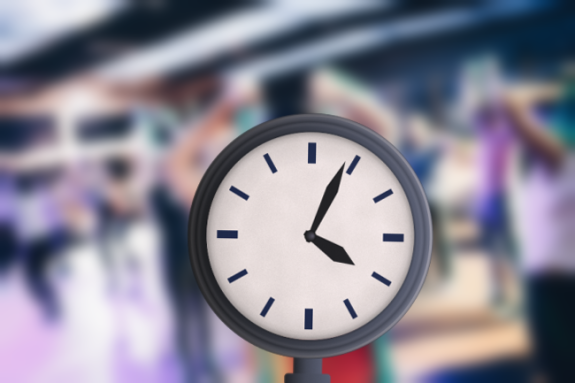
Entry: 4:04
